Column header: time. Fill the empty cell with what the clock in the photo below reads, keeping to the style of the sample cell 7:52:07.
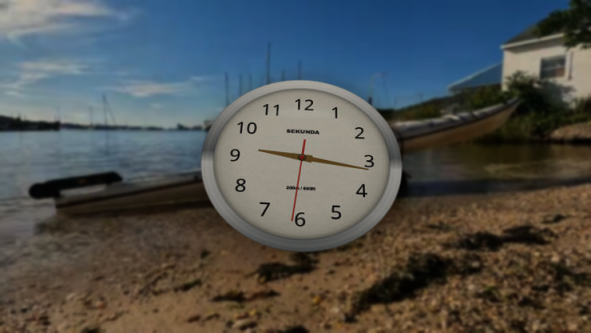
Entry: 9:16:31
